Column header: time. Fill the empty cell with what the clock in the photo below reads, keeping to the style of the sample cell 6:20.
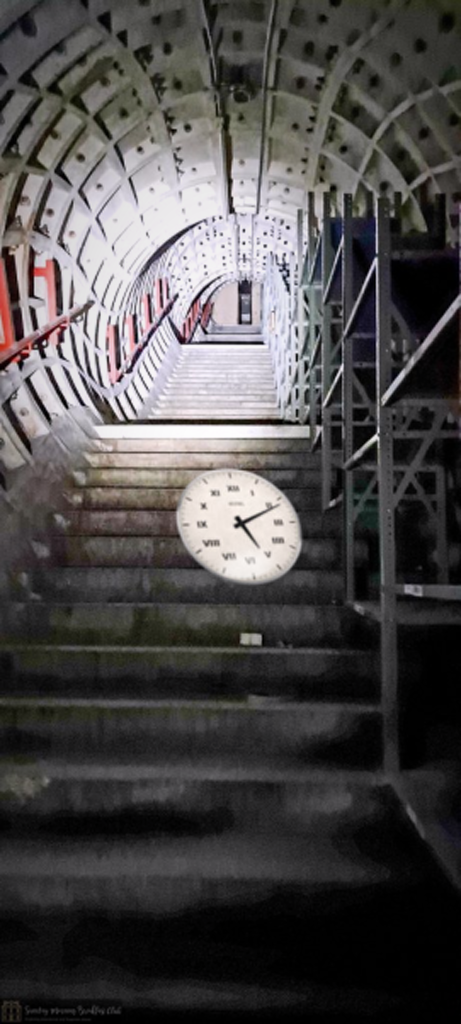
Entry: 5:11
